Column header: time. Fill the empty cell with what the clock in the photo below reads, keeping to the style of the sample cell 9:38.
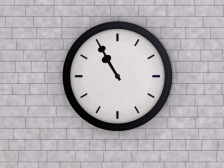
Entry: 10:55
